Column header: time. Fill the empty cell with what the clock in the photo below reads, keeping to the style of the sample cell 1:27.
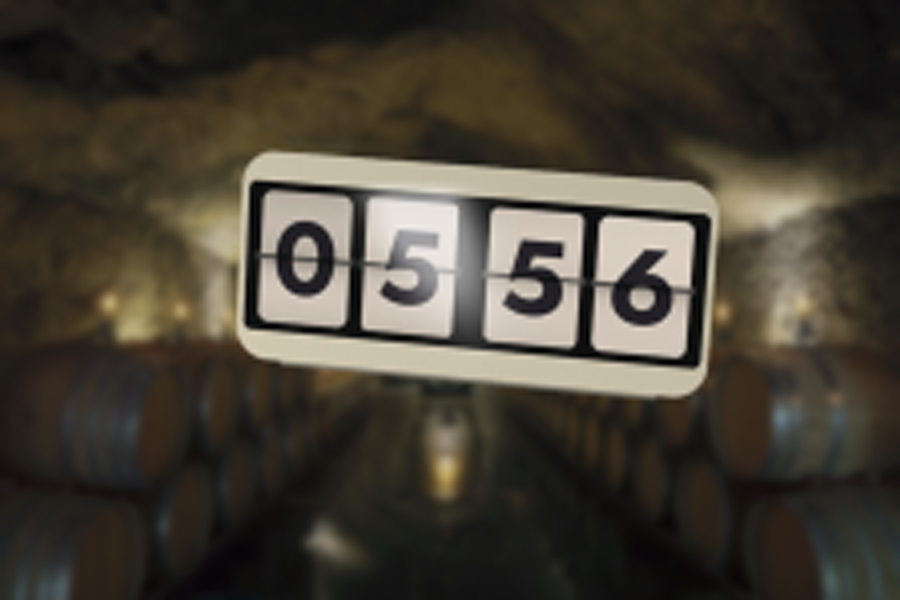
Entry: 5:56
